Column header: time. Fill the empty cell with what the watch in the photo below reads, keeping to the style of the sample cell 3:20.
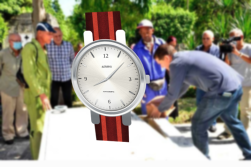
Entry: 8:08
